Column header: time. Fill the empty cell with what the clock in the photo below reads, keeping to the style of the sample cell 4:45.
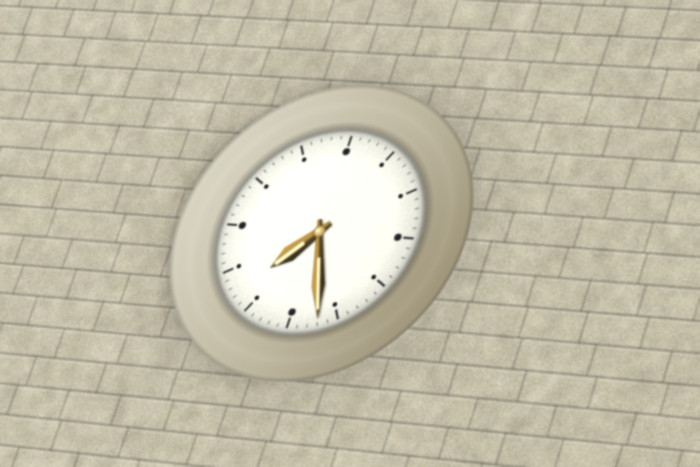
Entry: 7:27
